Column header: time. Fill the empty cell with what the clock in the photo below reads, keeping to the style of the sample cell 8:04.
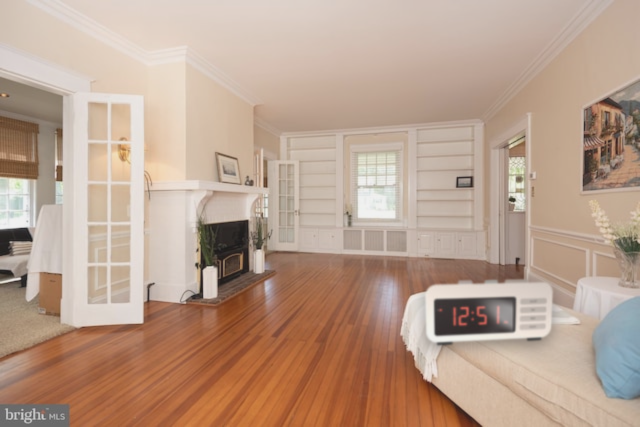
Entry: 12:51
